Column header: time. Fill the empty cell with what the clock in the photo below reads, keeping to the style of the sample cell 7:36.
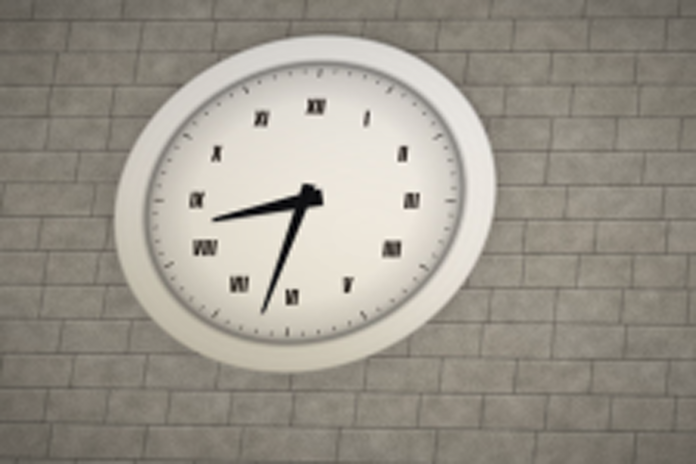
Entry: 8:32
